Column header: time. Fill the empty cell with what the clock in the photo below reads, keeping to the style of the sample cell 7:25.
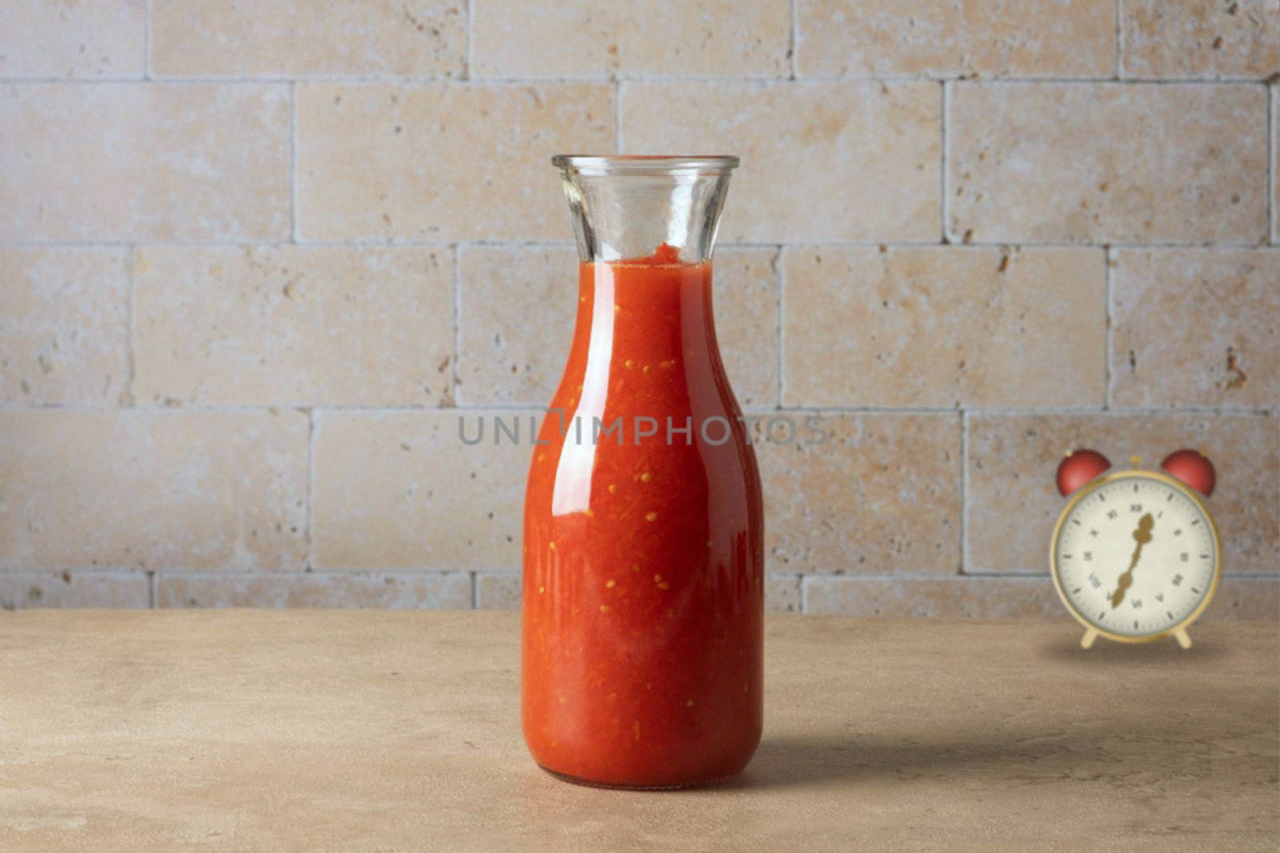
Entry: 12:34
